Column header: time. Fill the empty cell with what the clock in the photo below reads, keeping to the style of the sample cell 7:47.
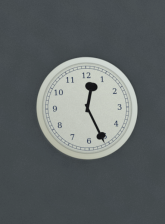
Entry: 12:26
